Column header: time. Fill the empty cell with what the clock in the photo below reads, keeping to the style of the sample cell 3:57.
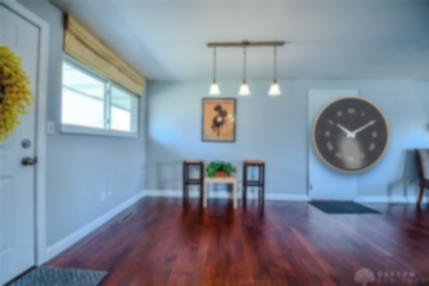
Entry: 10:10
